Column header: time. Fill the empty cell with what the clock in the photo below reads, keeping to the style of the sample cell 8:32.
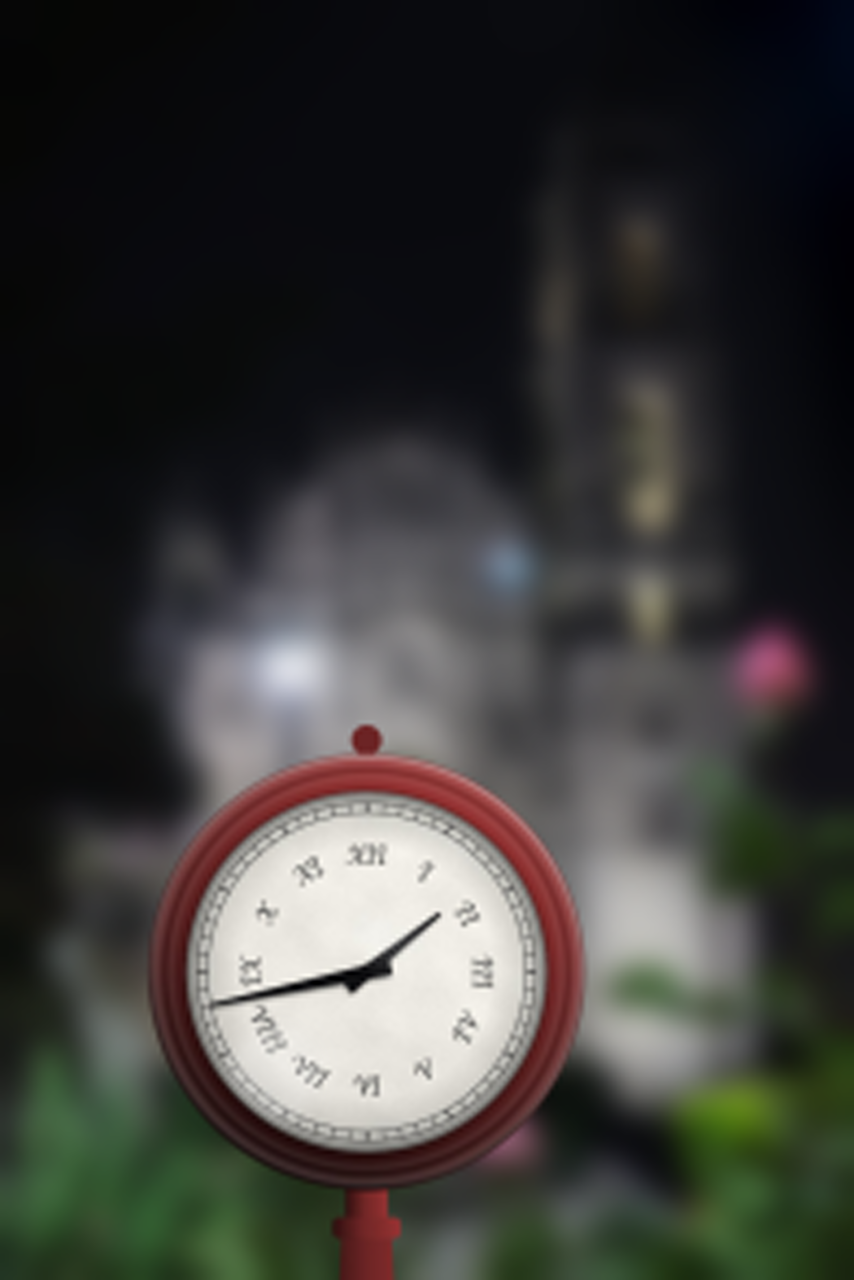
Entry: 1:43
